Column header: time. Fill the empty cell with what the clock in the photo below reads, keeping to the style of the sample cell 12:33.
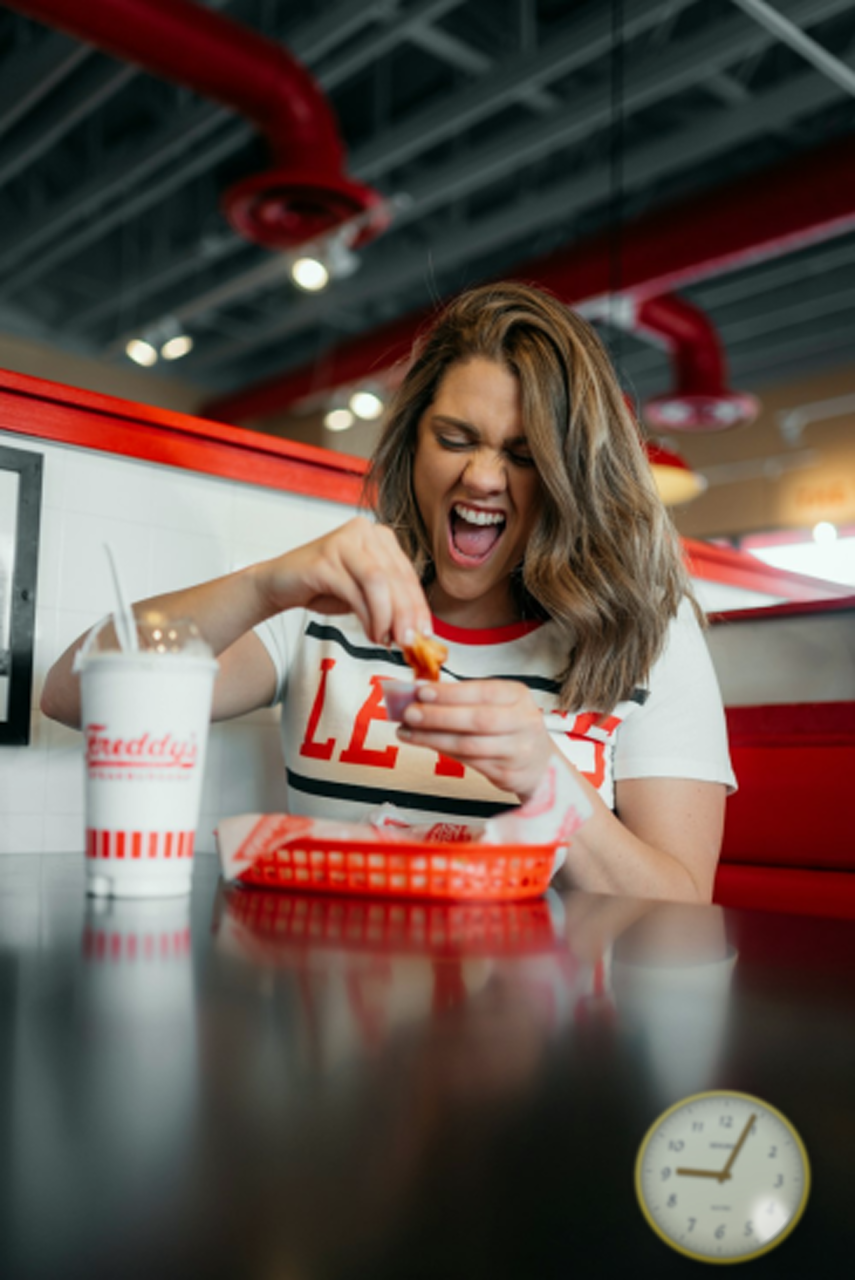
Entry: 9:04
